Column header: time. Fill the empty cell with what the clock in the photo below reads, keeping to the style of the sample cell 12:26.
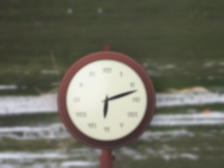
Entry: 6:12
